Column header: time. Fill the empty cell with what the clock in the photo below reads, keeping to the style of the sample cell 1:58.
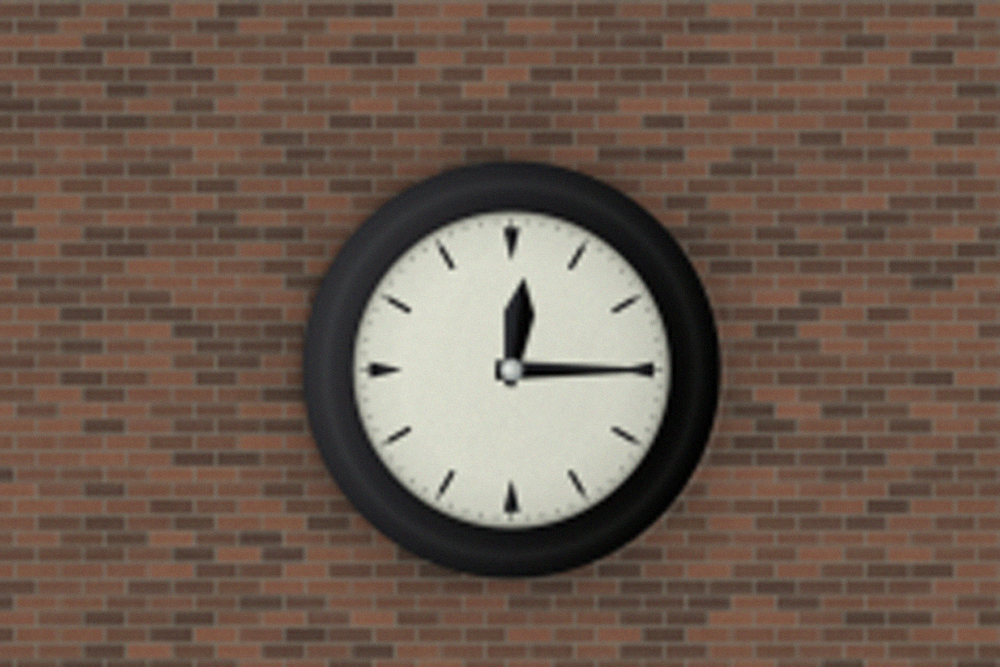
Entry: 12:15
